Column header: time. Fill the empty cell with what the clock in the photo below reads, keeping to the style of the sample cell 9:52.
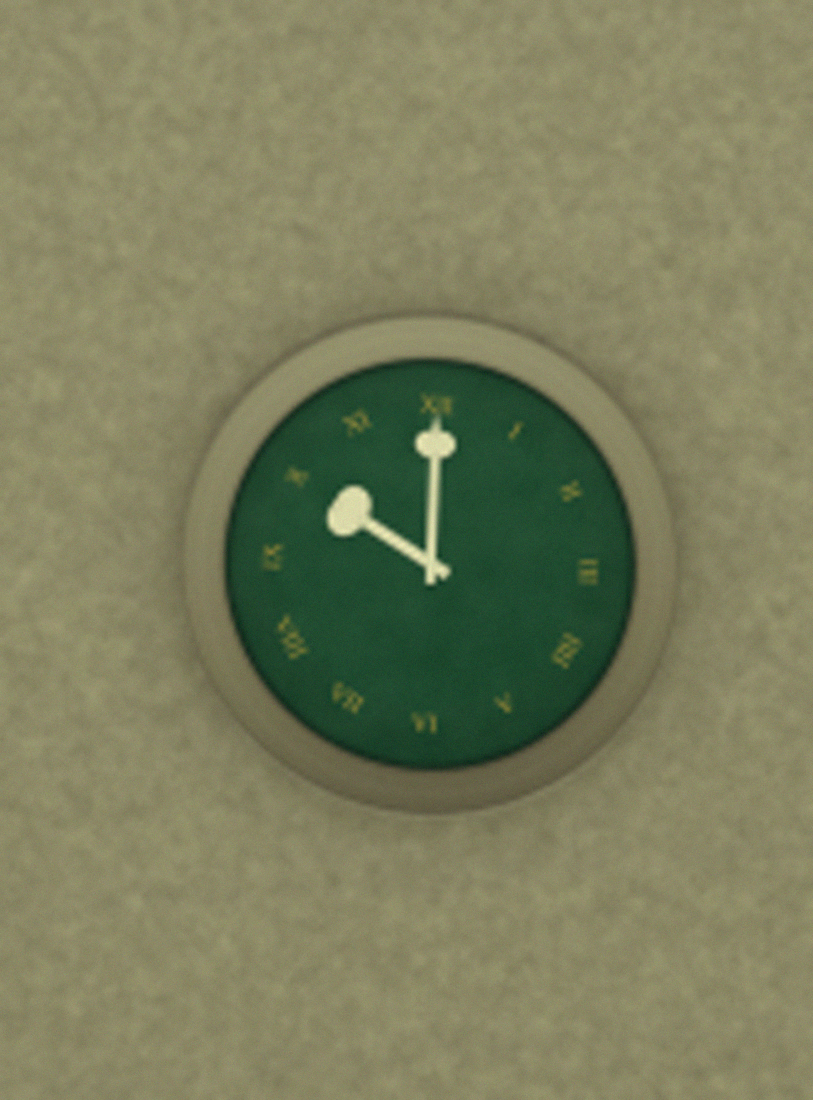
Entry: 10:00
